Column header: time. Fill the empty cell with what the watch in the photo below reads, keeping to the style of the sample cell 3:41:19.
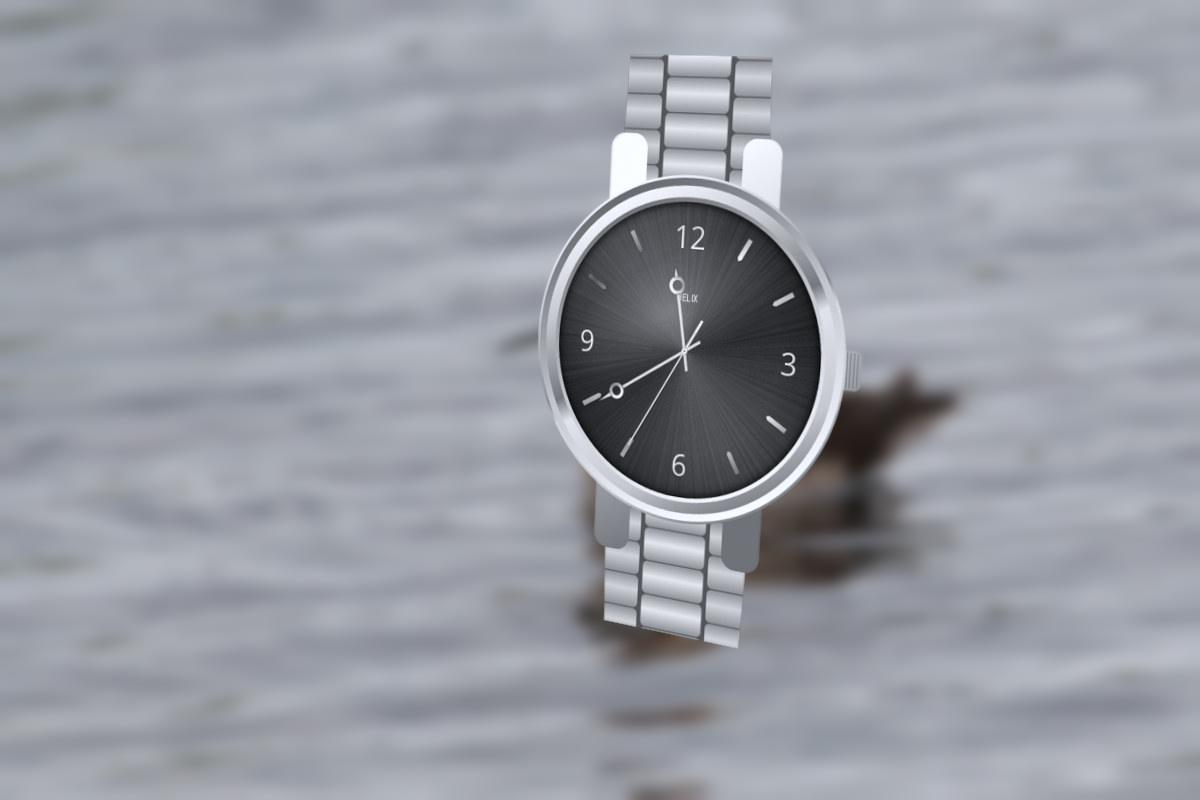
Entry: 11:39:35
